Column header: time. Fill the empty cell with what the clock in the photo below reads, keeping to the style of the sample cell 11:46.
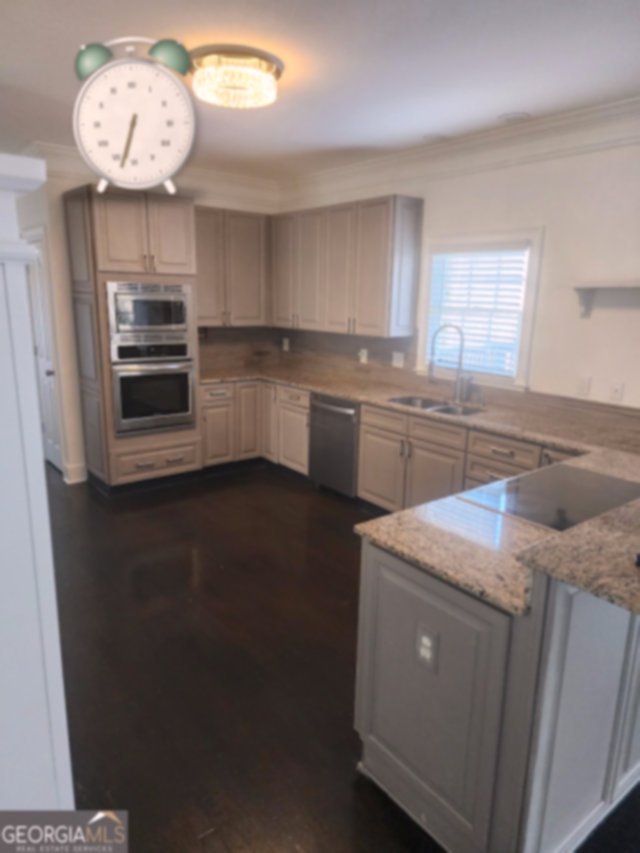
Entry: 6:33
